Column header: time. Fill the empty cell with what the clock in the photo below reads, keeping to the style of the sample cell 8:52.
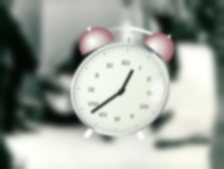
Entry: 12:38
